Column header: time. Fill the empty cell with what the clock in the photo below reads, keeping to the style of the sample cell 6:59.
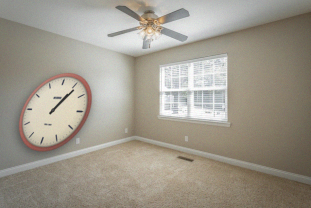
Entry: 1:06
